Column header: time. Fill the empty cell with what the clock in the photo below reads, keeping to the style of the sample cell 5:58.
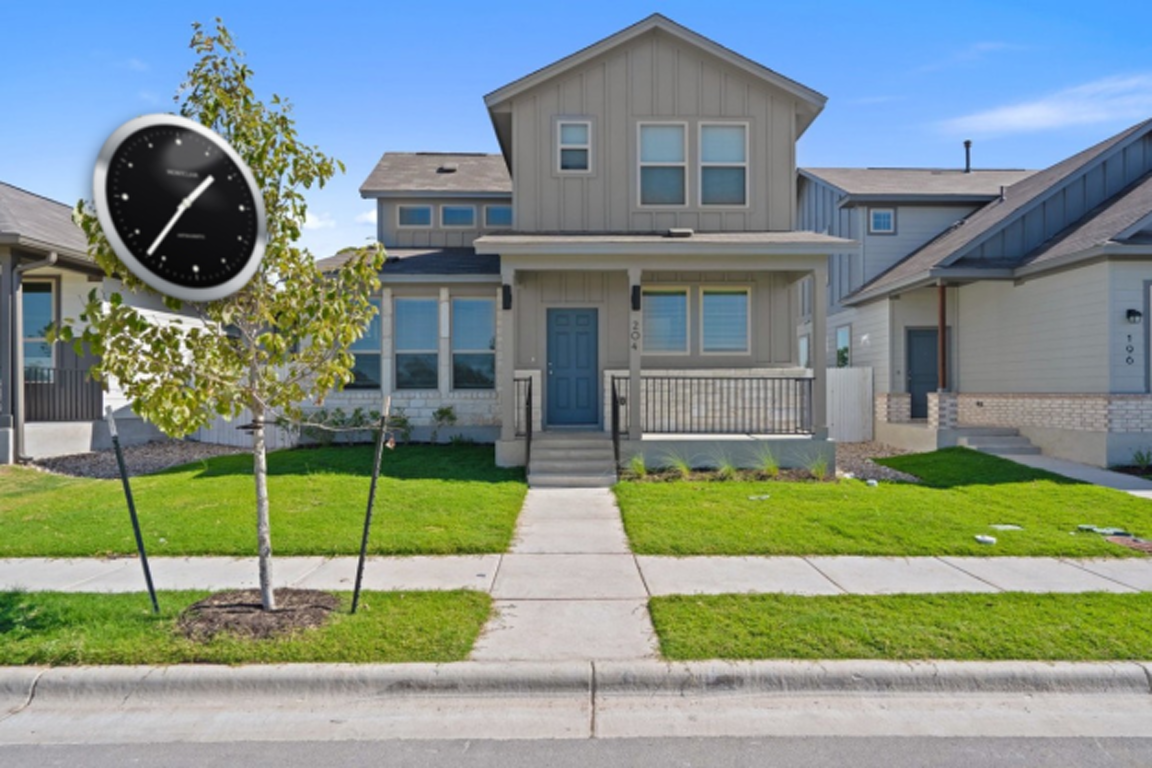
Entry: 1:37
